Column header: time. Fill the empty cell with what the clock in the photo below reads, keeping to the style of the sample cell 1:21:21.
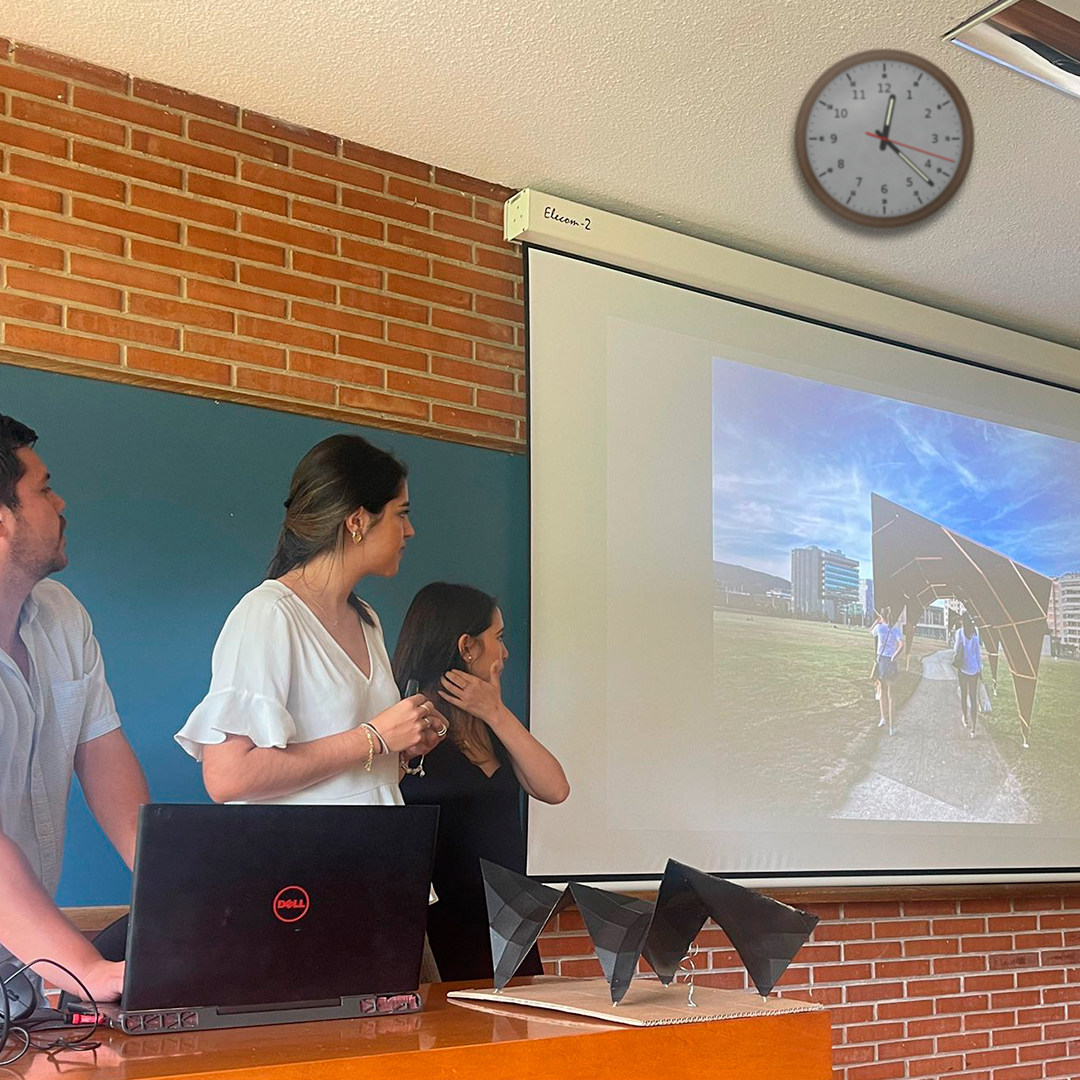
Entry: 12:22:18
